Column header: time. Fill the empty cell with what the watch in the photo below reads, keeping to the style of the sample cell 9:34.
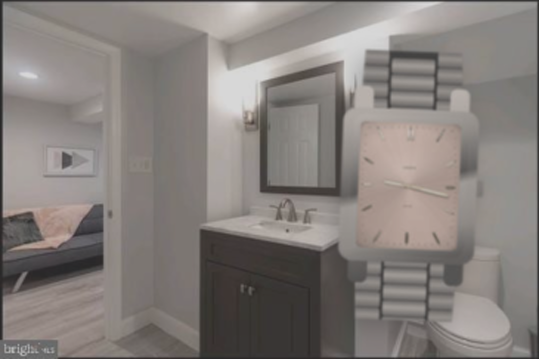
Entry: 9:17
